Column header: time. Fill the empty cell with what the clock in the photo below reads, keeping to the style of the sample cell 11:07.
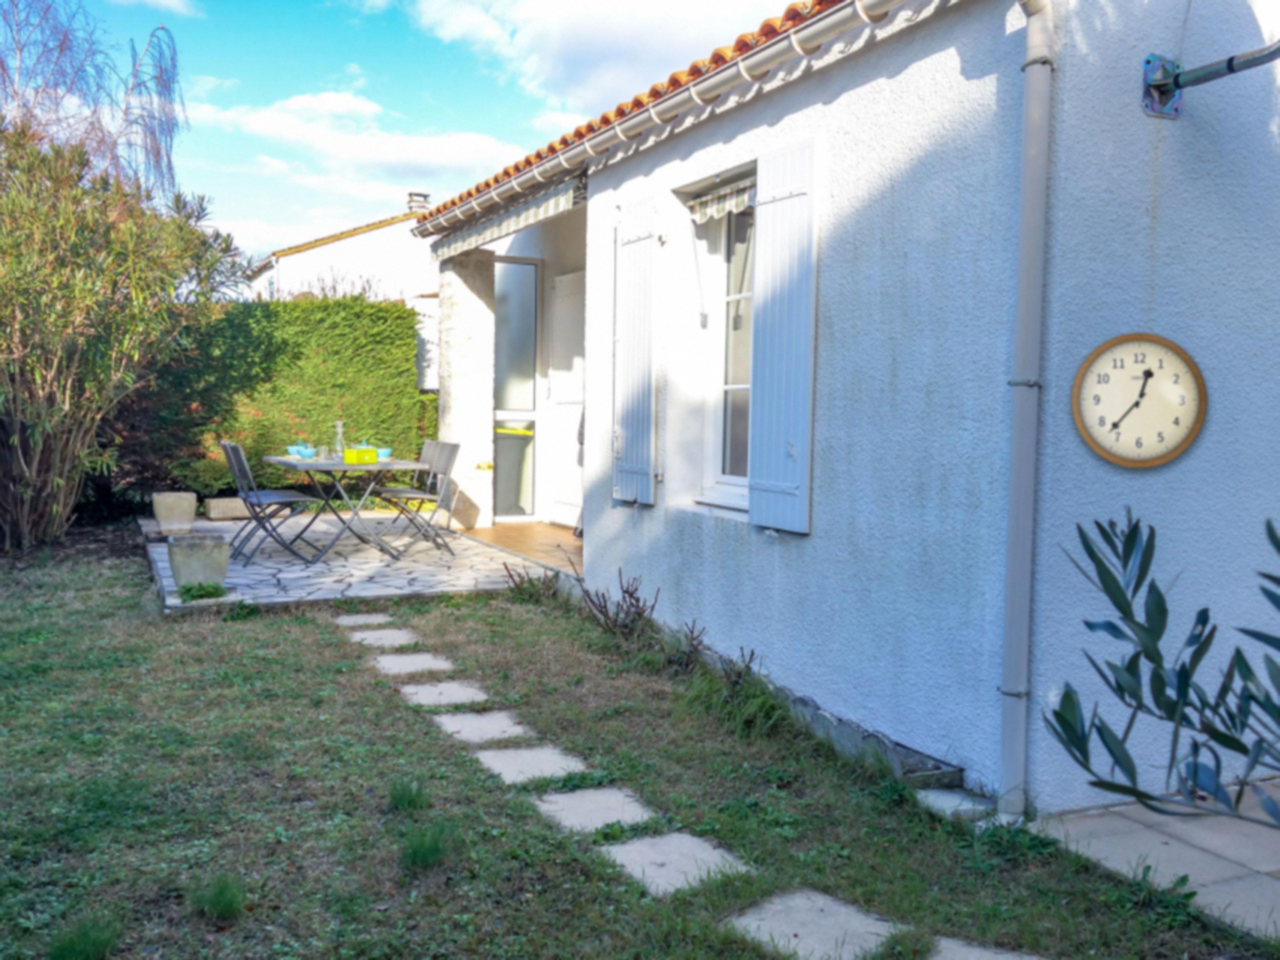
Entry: 12:37
